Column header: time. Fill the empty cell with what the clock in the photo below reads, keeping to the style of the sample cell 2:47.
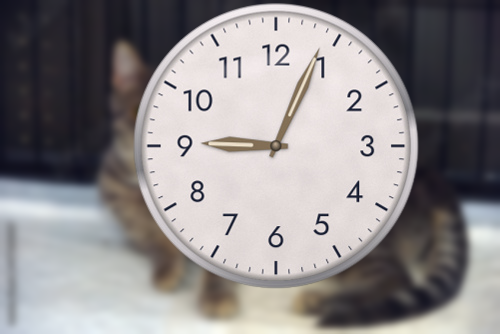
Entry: 9:04
